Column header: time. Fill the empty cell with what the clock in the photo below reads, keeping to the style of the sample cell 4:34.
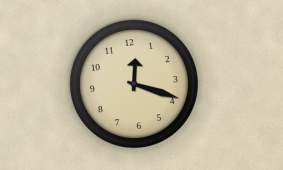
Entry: 12:19
